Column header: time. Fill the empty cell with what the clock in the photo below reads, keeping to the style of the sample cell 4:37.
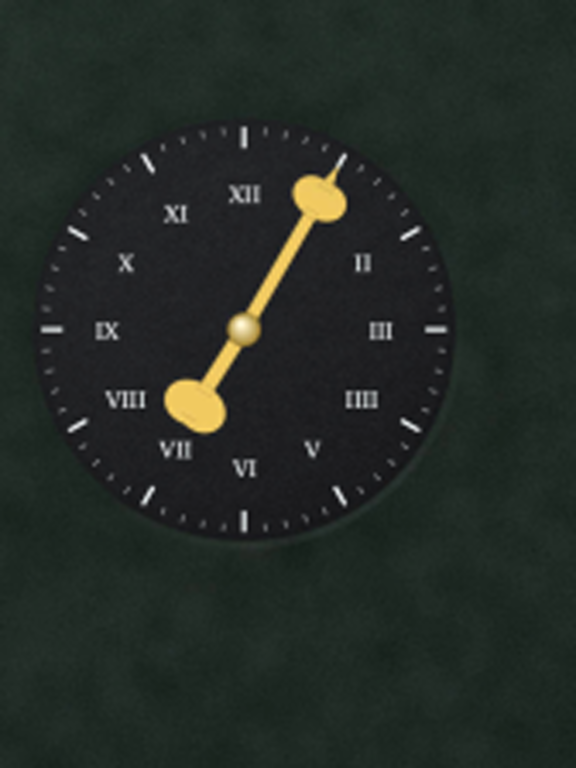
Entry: 7:05
